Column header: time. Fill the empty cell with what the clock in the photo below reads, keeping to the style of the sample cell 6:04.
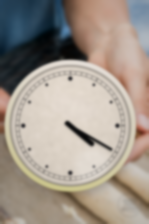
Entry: 4:20
